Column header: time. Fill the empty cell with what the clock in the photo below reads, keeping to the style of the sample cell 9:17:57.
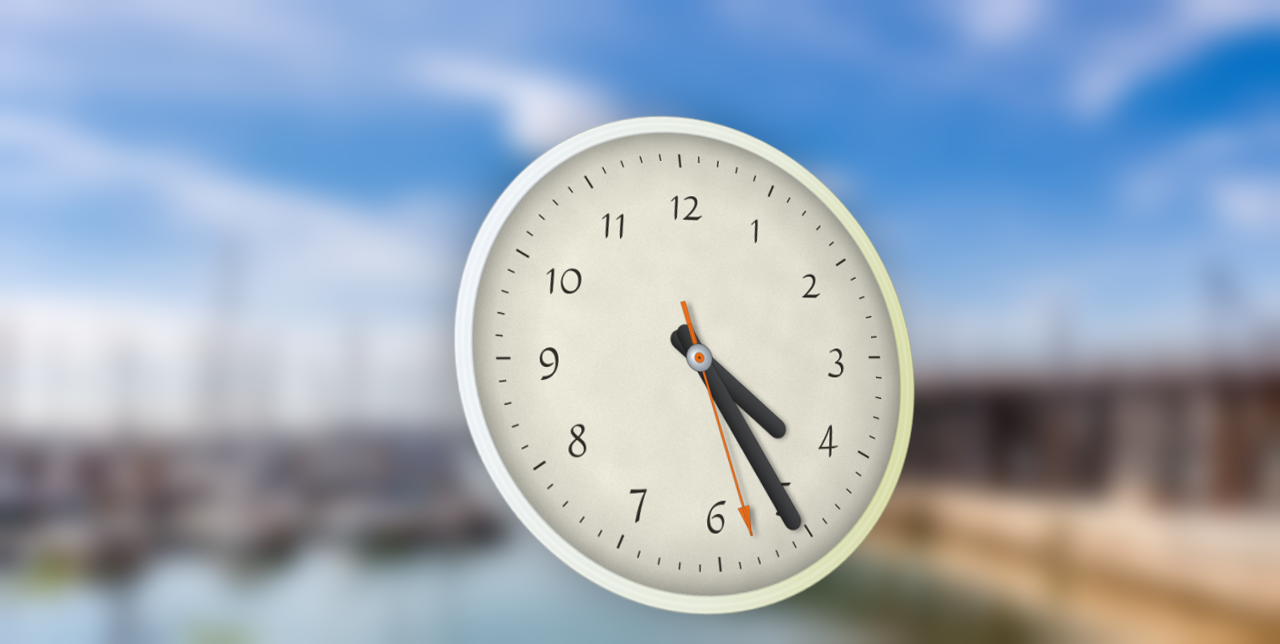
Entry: 4:25:28
